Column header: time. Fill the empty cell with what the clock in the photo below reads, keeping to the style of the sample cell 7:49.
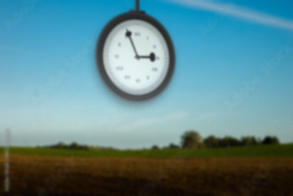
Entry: 2:56
